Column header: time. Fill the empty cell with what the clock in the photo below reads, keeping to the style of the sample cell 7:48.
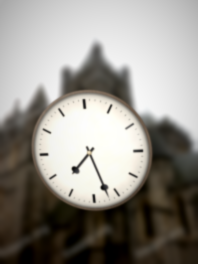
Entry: 7:27
